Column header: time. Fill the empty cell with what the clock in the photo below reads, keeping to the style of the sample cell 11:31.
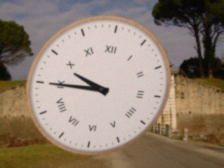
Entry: 9:45
